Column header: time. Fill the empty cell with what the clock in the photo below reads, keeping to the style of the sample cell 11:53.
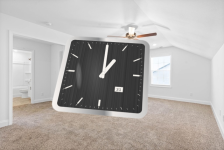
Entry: 1:00
